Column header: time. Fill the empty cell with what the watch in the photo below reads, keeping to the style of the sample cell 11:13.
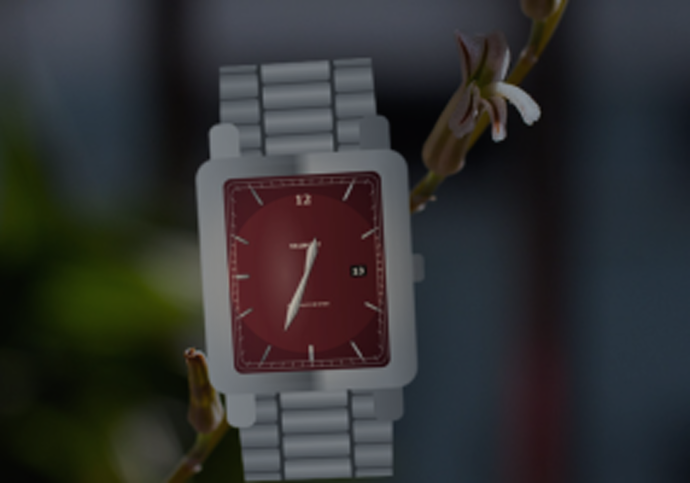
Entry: 12:34
